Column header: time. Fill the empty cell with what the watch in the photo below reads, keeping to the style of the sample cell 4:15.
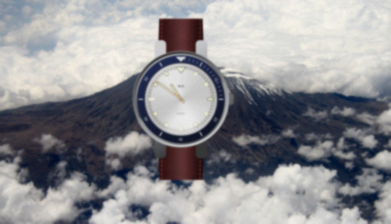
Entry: 10:51
